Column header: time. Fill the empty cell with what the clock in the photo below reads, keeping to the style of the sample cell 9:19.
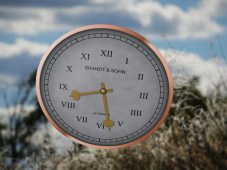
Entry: 8:28
